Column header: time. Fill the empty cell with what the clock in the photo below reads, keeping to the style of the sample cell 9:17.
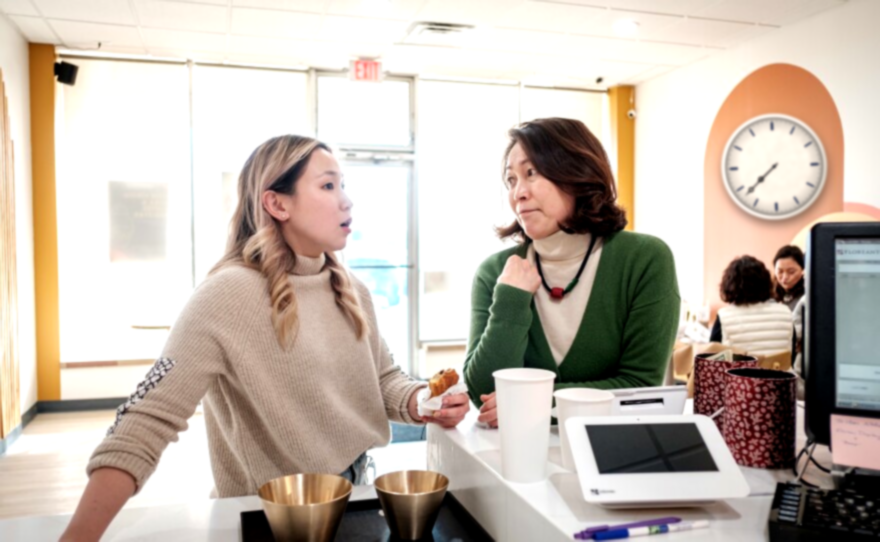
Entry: 7:38
